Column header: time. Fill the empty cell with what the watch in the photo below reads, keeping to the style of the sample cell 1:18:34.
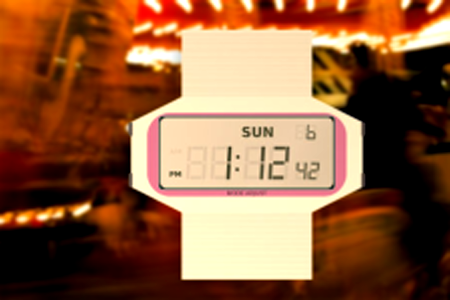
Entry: 1:12:42
